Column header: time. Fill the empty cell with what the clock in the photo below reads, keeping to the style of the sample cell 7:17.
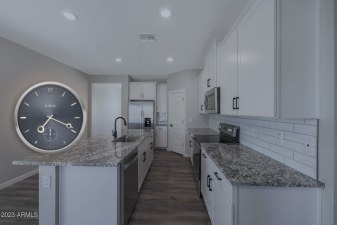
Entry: 7:19
